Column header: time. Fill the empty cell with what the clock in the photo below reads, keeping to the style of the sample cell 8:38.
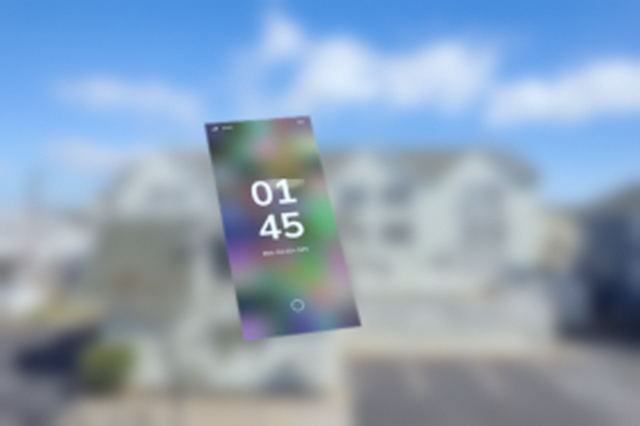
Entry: 1:45
